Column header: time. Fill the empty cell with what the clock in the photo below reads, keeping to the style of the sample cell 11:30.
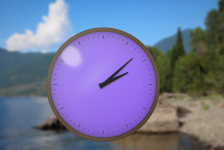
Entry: 2:08
